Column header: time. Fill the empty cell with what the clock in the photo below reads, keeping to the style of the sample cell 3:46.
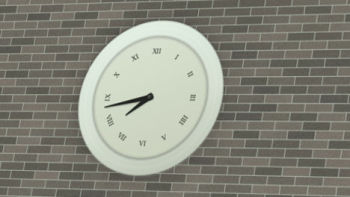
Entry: 7:43
